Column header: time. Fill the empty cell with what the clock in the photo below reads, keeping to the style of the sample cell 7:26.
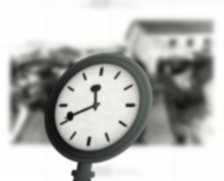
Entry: 11:41
